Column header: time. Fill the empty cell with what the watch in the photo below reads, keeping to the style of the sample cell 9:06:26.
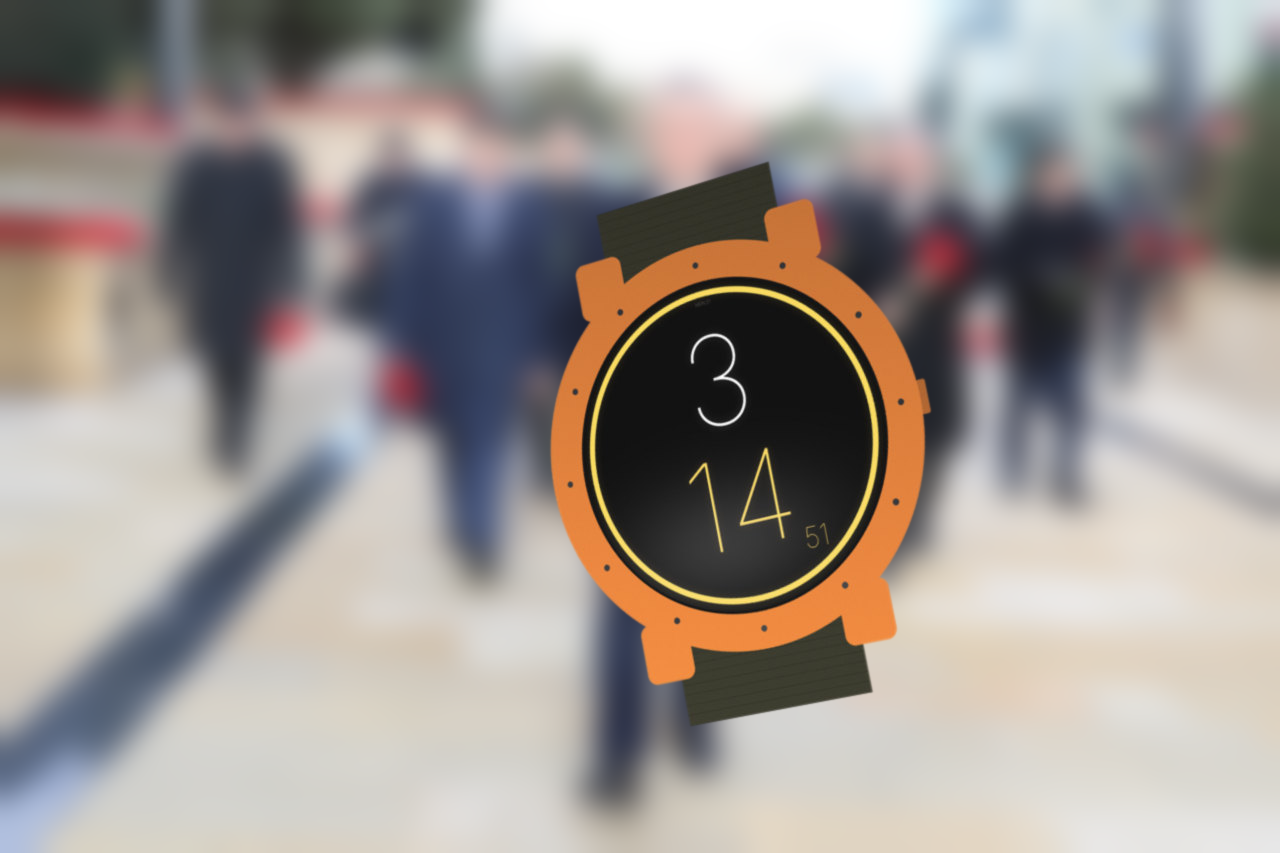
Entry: 3:14:51
